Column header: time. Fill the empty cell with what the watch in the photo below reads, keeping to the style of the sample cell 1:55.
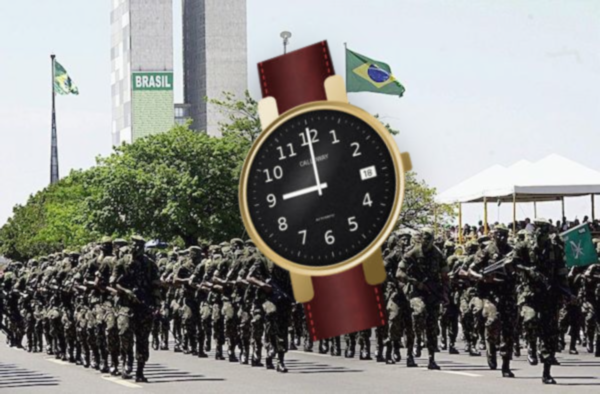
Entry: 9:00
